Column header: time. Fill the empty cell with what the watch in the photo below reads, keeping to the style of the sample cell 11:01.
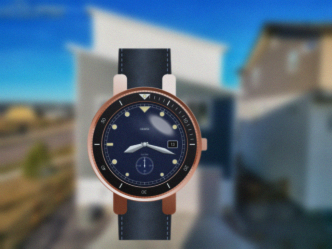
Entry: 8:18
